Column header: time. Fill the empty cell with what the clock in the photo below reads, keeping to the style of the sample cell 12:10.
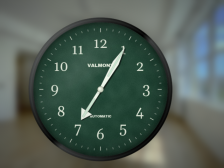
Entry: 7:05
